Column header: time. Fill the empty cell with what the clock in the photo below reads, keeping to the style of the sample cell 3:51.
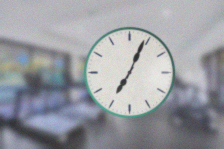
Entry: 7:04
